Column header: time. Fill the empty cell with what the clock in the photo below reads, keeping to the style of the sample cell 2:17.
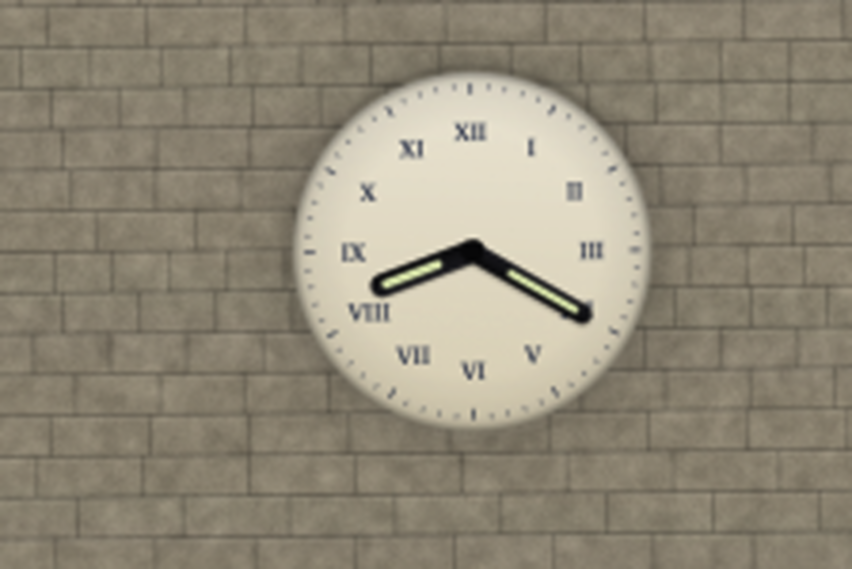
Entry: 8:20
